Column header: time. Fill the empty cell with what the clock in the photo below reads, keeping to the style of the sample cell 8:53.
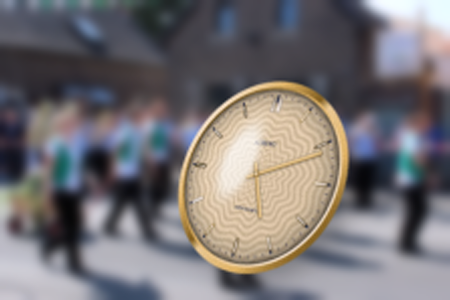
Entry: 5:11
